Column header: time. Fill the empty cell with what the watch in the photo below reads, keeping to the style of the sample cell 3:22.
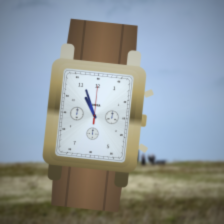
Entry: 10:56
